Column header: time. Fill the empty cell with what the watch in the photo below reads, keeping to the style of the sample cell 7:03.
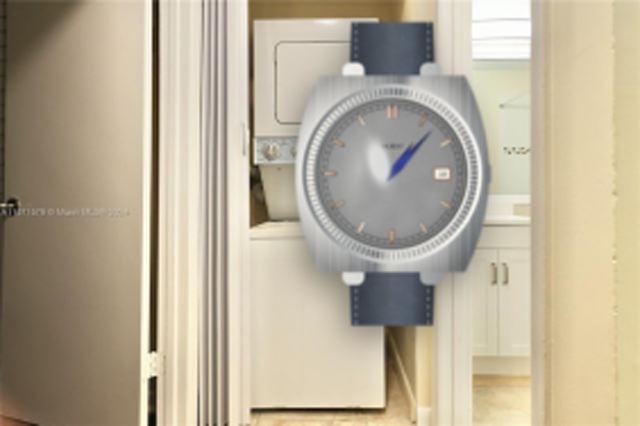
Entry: 1:07
